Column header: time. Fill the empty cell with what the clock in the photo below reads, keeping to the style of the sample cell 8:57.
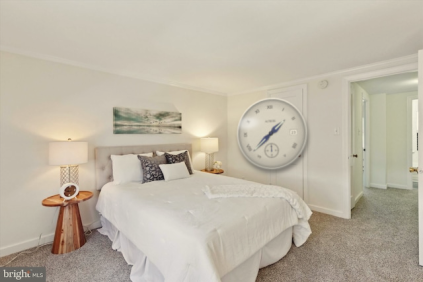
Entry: 1:38
